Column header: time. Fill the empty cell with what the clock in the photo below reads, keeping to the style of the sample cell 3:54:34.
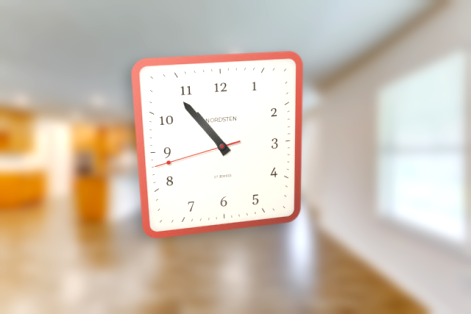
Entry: 10:53:43
